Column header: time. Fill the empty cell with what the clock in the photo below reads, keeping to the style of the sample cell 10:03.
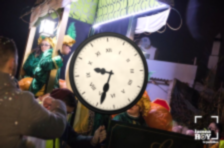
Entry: 9:34
